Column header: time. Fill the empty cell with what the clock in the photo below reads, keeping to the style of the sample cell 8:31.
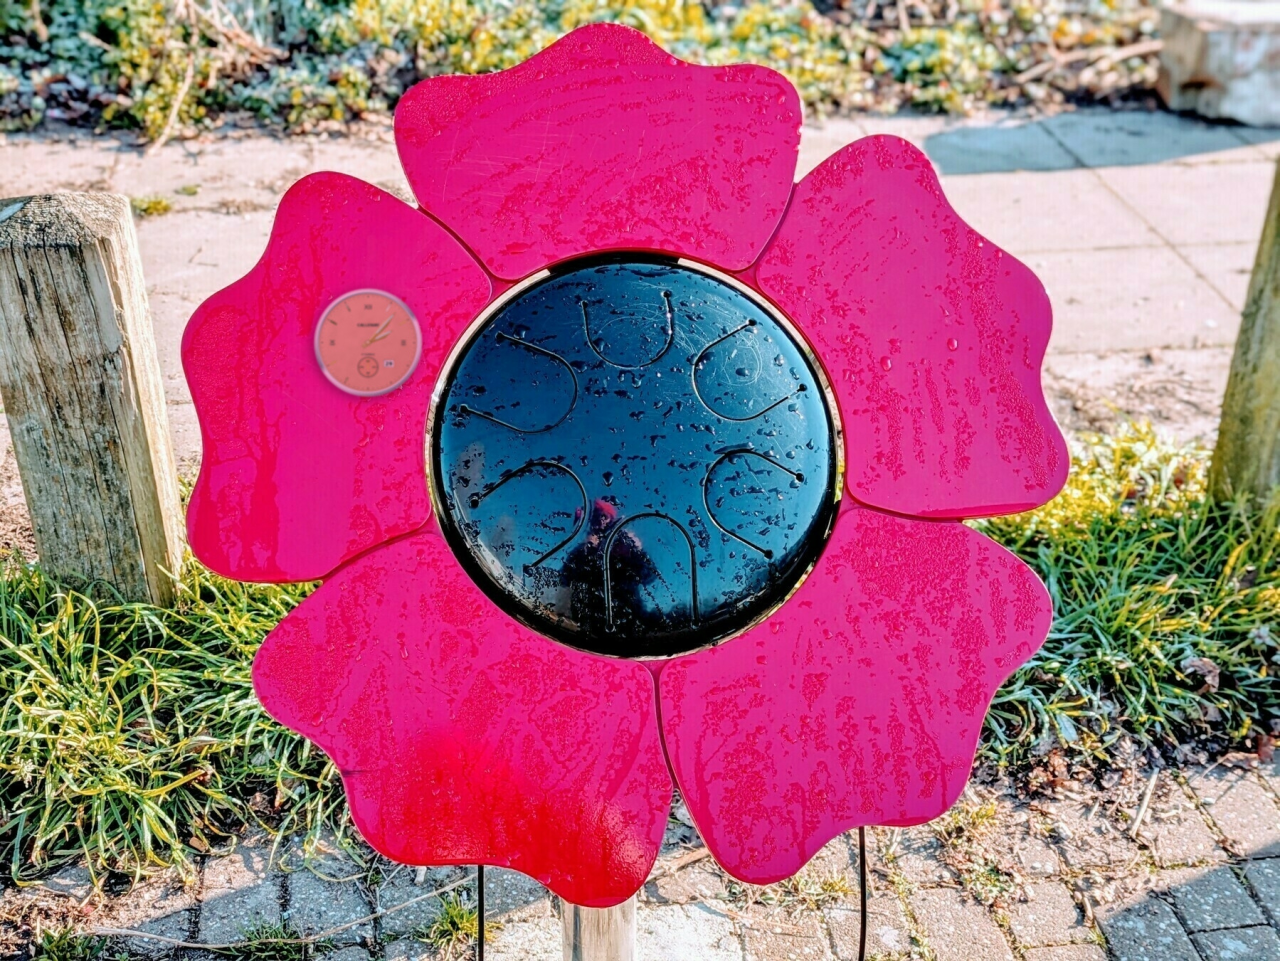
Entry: 2:07
